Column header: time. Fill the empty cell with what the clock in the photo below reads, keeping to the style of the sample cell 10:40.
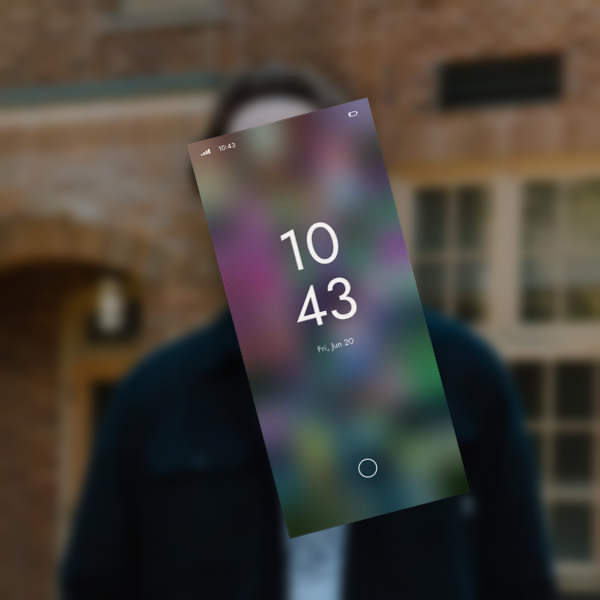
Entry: 10:43
